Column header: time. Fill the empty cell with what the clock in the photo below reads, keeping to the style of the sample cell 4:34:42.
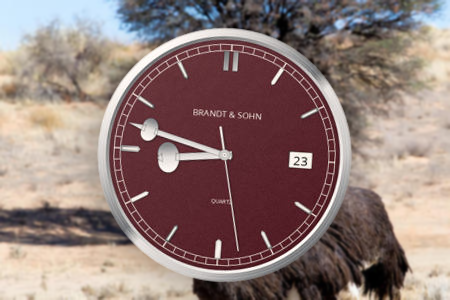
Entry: 8:47:28
